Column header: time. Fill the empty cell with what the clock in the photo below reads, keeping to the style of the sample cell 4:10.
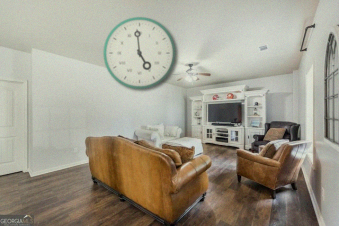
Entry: 4:59
